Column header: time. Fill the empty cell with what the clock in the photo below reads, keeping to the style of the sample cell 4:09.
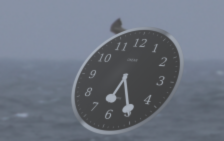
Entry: 6:25
